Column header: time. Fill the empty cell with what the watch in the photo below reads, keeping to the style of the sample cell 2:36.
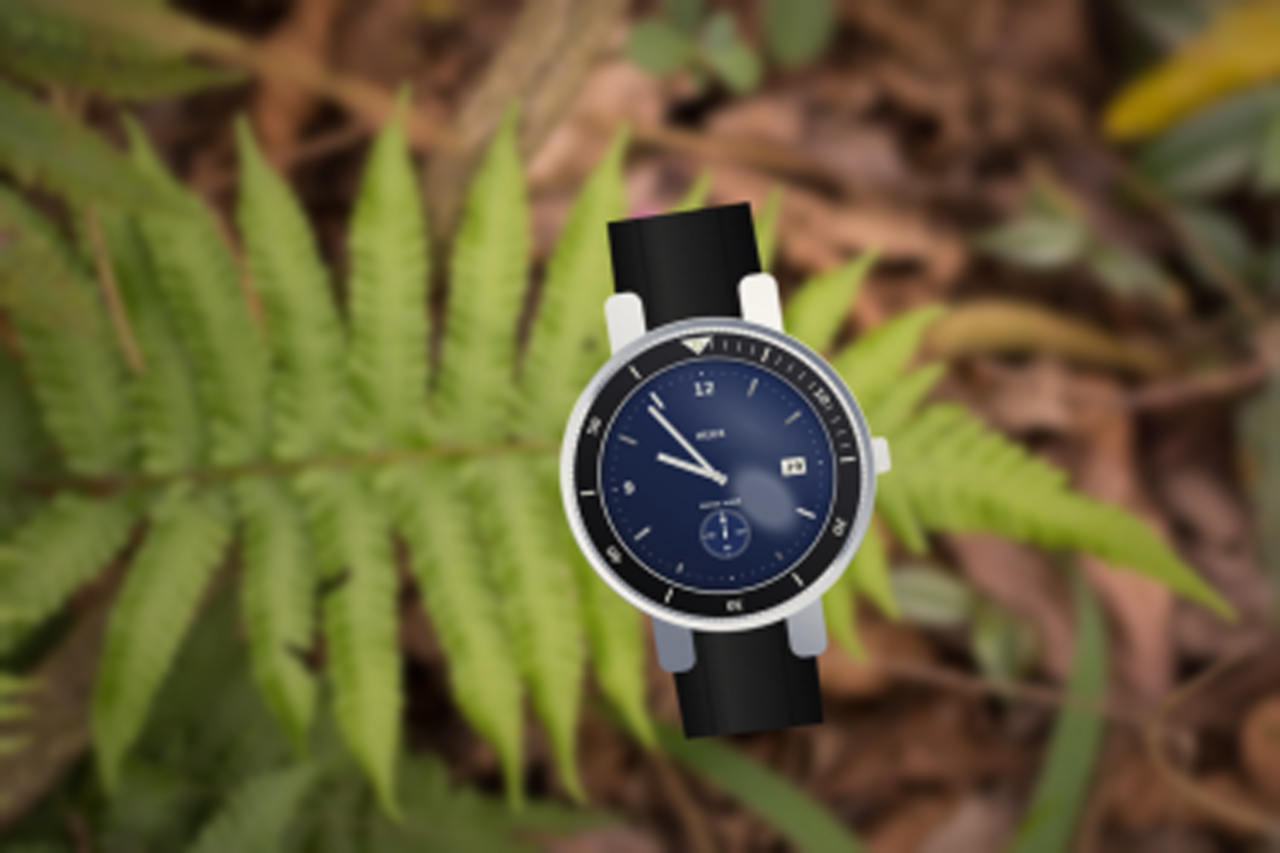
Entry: 9:54
